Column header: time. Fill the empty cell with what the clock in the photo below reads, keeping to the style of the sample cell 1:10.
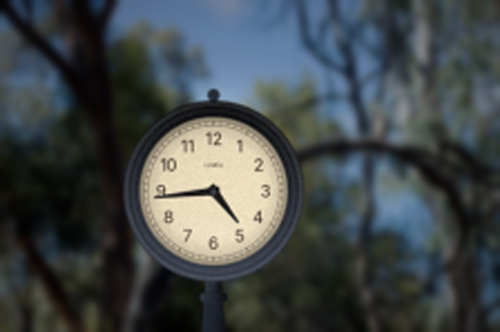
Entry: 4:44
